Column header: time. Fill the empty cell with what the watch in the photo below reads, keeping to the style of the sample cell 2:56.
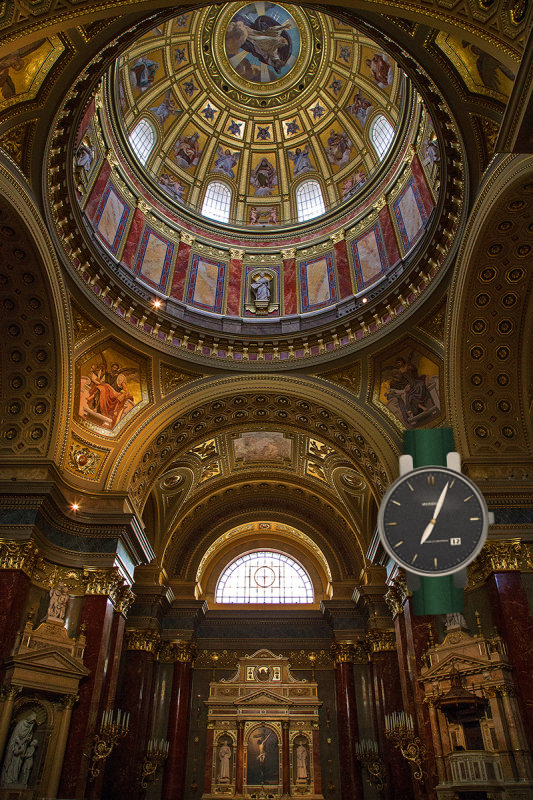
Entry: 7:04
